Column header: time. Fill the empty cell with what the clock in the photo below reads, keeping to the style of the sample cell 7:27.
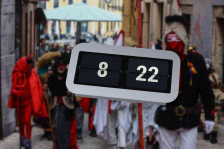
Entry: 8:22
